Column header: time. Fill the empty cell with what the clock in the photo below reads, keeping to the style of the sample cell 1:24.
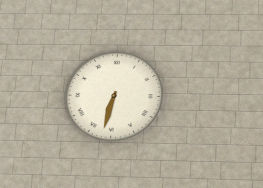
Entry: 6:32
